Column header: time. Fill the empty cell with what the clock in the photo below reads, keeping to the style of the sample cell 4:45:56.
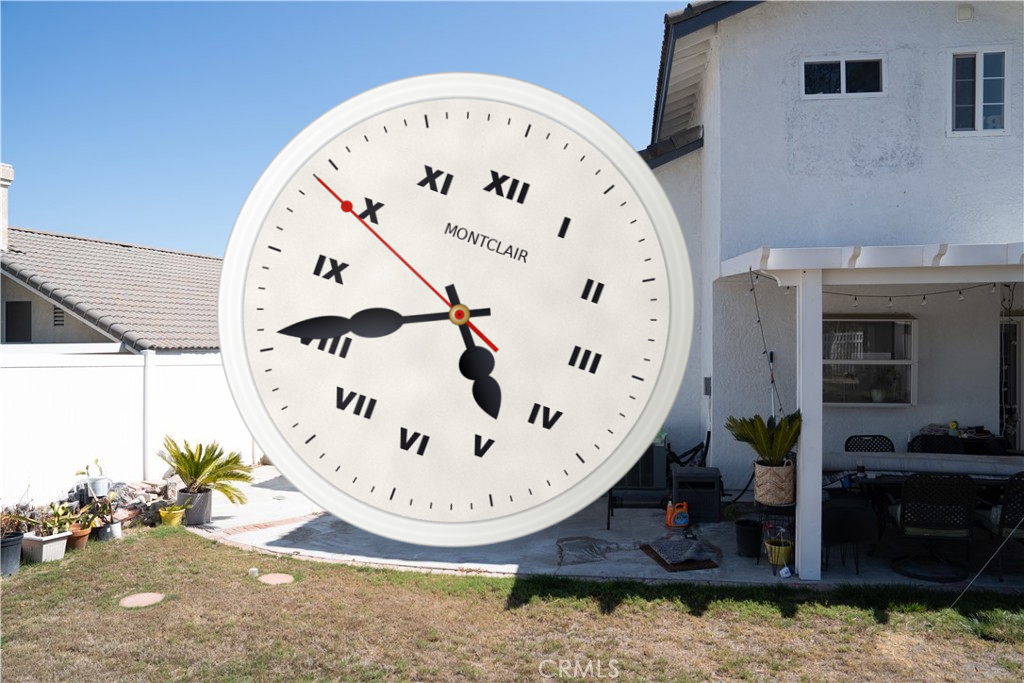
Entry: 4:40:49
